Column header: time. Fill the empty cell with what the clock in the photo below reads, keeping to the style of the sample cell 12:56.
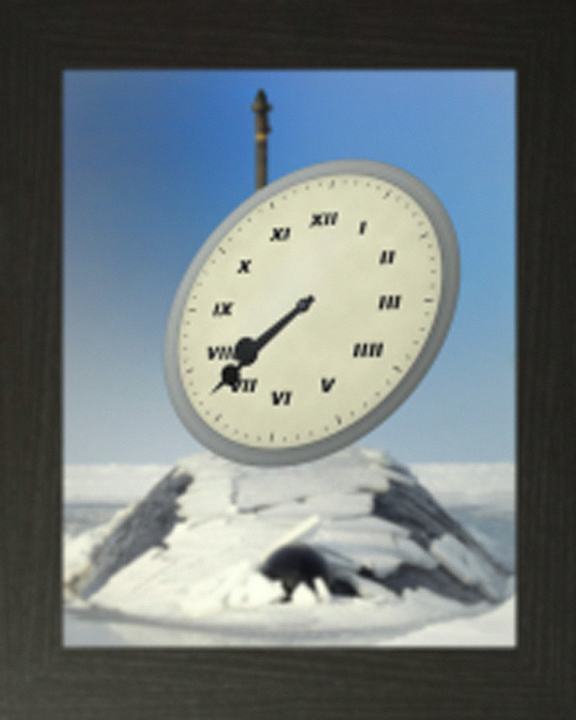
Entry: 7:37
